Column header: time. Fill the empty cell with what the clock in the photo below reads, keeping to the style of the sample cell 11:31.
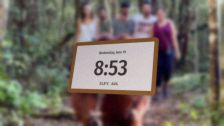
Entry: 8:53
